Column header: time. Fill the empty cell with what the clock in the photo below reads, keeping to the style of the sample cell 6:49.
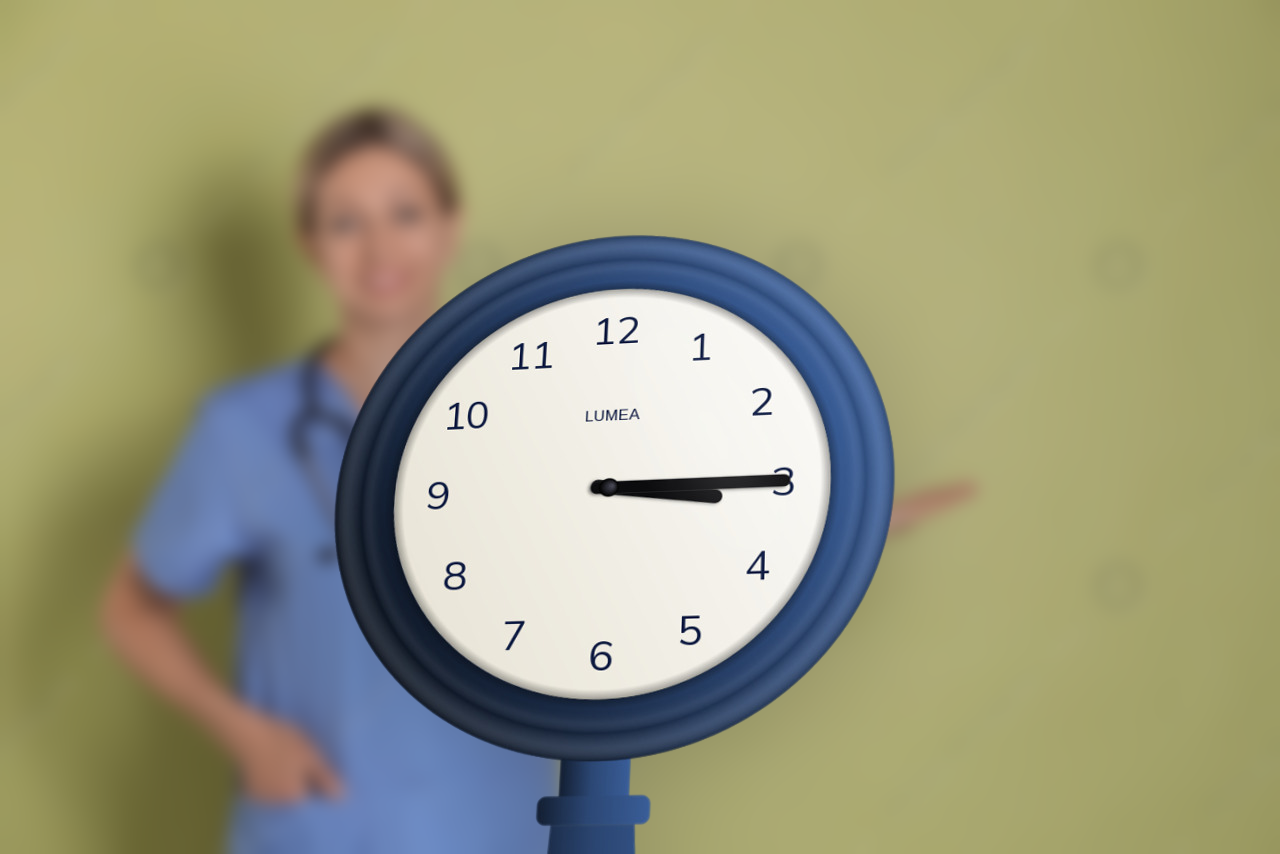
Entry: 3:15
